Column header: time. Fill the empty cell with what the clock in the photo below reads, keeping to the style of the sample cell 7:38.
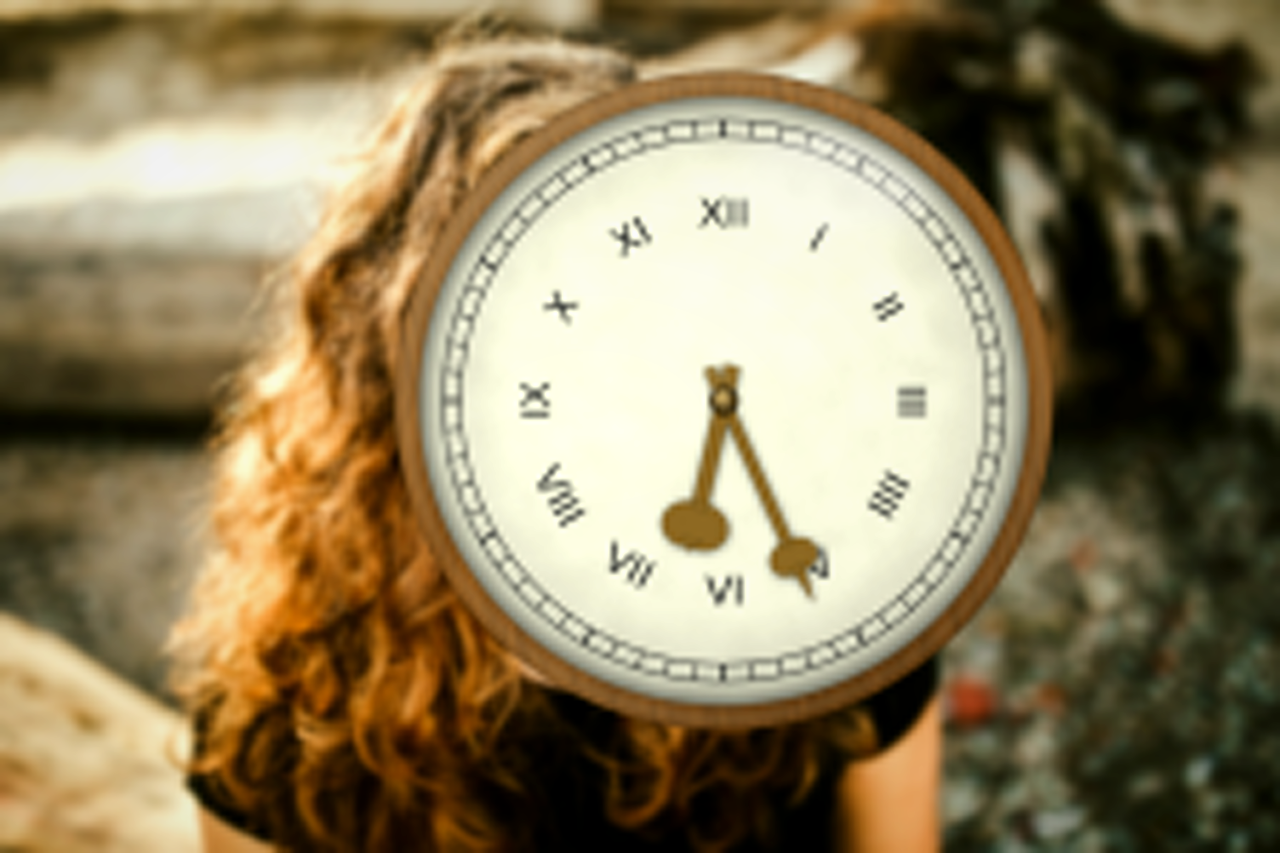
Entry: 6:26
